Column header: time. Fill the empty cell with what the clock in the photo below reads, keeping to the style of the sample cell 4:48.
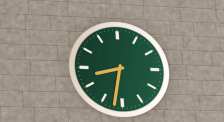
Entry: 8:32
